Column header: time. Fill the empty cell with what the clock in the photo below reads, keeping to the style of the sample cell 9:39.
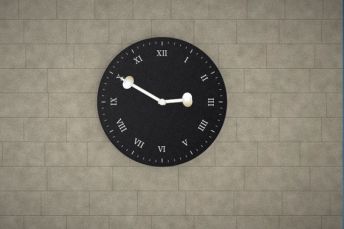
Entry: 2:50
